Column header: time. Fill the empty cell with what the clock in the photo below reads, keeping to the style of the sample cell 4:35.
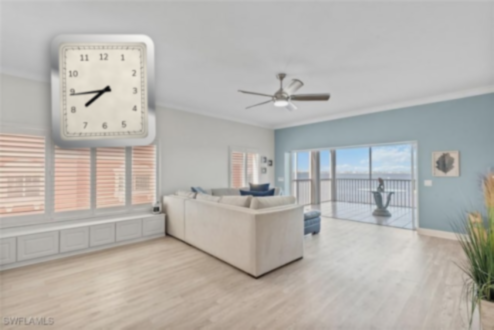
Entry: 7:44
